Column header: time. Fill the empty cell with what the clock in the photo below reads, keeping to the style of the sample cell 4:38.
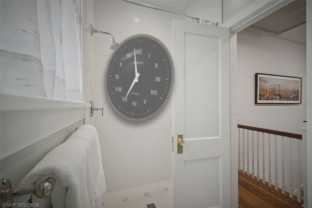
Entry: 6:58
